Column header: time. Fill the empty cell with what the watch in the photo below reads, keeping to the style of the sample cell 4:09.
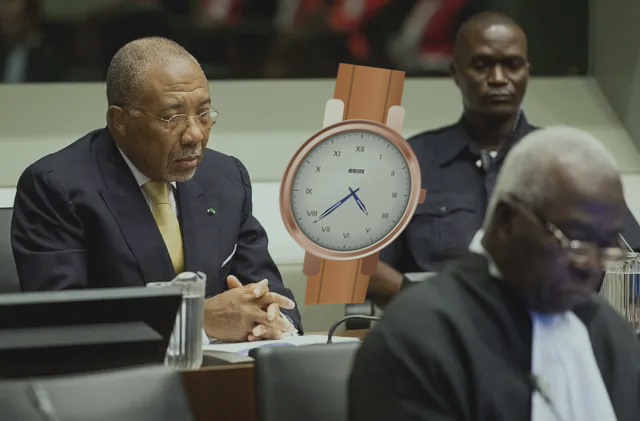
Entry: 4:38
